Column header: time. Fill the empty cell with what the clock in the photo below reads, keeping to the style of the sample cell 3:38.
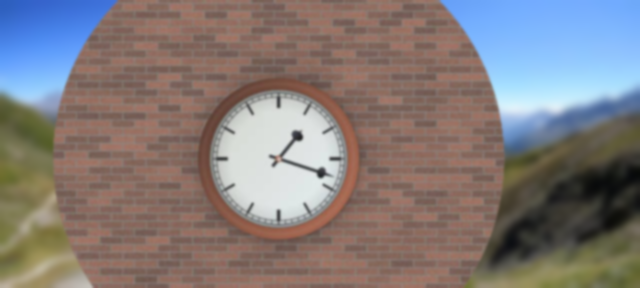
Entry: 1:18
